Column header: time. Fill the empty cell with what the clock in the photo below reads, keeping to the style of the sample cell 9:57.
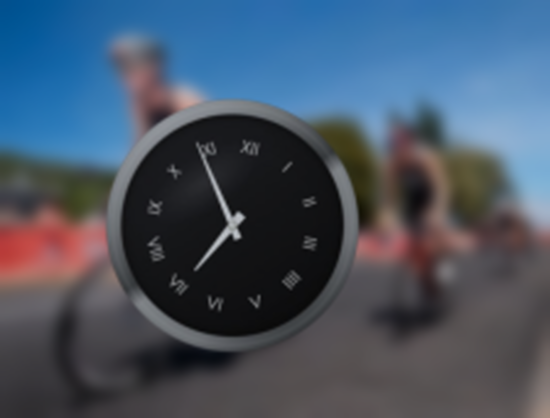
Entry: 6:54
